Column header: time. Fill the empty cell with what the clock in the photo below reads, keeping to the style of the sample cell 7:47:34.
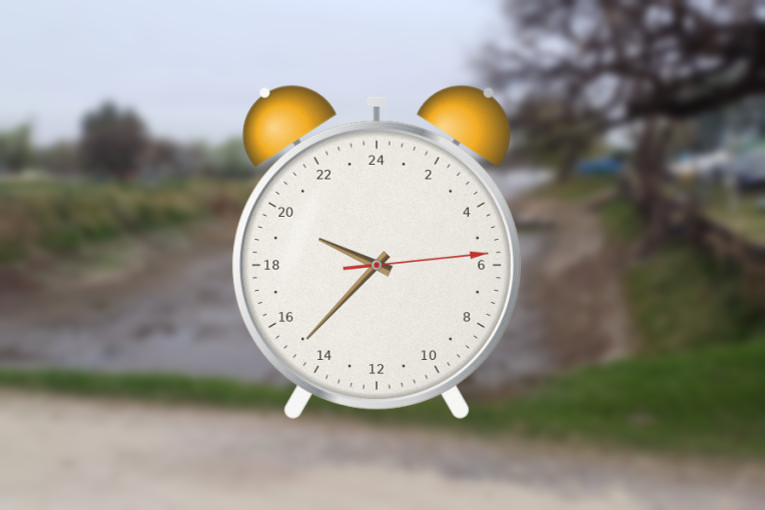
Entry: 19:37:14
